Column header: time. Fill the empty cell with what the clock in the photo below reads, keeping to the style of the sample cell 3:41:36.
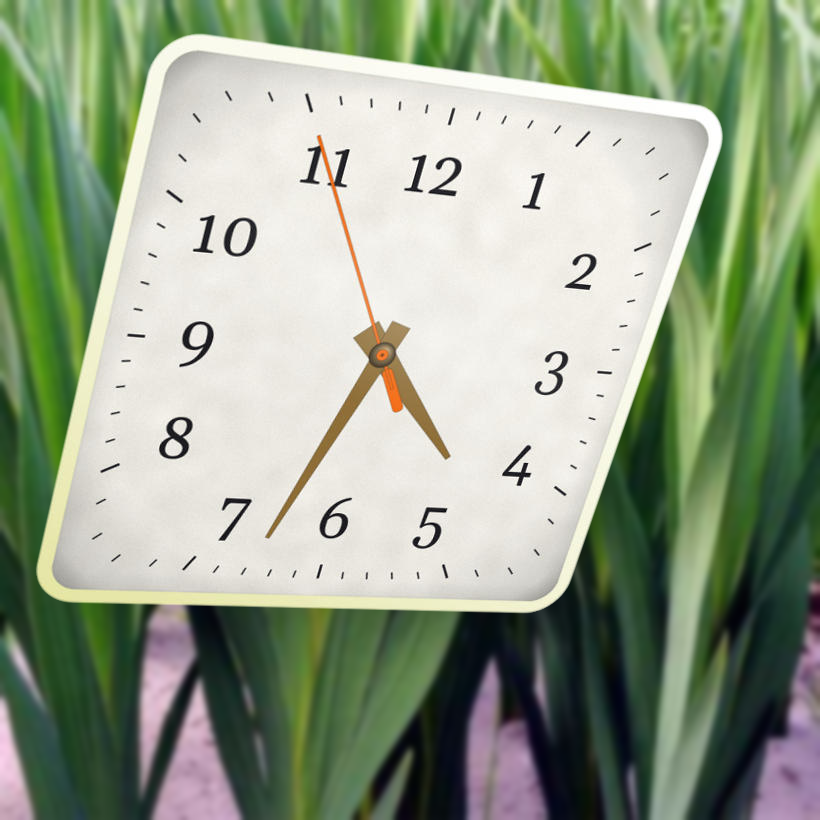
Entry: 4:32:55
